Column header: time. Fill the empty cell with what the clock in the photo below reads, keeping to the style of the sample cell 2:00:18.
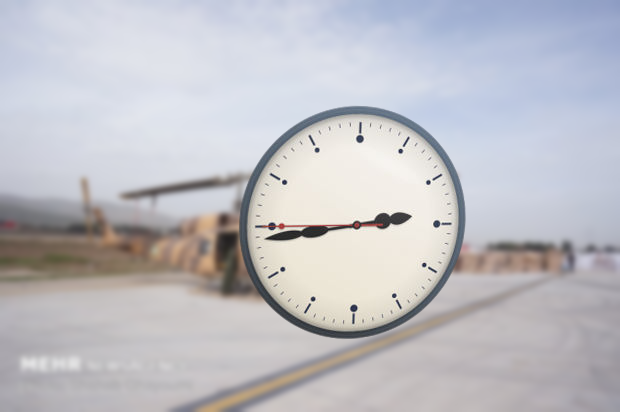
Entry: 2:43:45
